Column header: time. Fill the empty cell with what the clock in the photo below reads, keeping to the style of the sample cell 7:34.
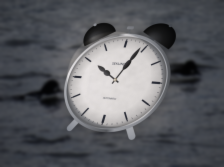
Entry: 10:04
